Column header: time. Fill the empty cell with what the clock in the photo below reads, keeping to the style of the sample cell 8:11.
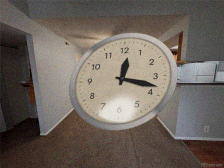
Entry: 12:18
